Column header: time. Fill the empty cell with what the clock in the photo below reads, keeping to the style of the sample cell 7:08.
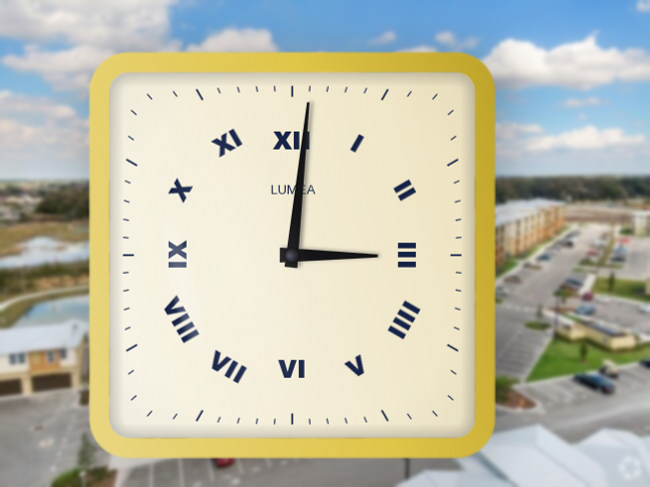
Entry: 3:01
